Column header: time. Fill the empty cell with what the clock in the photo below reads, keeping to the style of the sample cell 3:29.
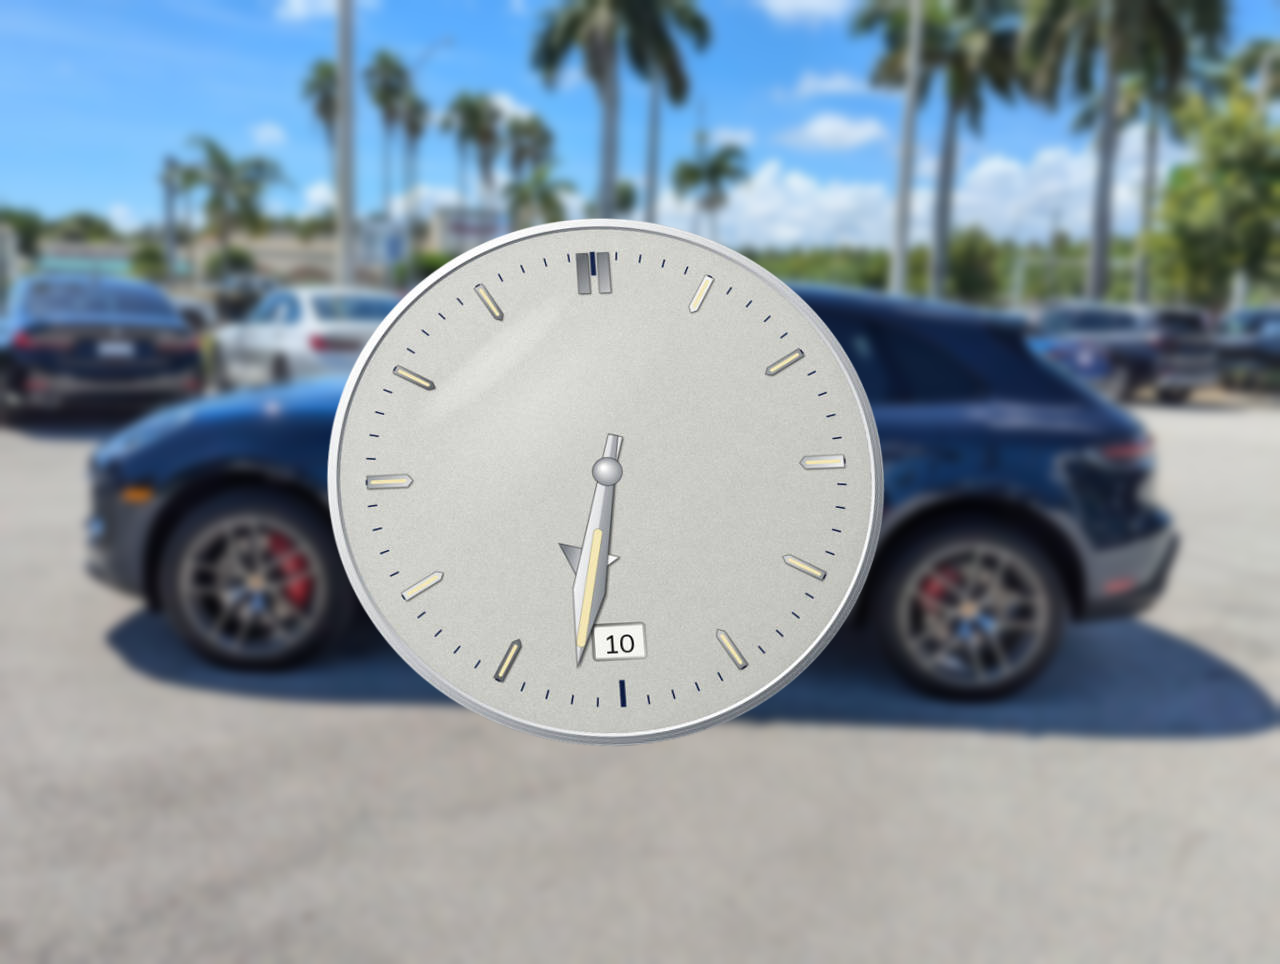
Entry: 6:32
